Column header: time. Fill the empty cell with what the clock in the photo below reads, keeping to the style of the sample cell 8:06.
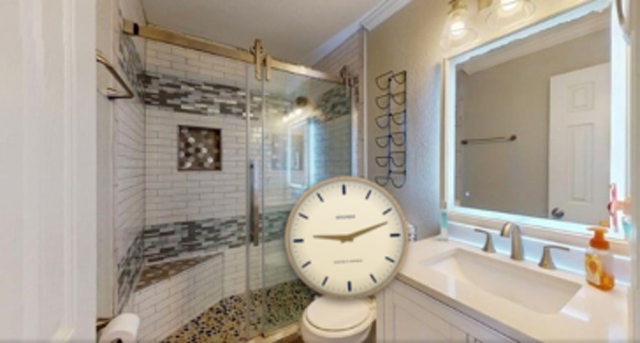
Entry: 9:12
